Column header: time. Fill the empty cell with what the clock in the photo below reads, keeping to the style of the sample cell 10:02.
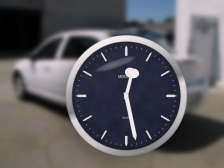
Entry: 12:28
